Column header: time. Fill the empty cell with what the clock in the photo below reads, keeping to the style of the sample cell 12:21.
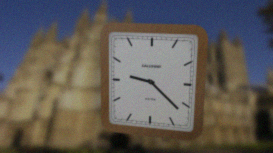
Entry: 9:22
